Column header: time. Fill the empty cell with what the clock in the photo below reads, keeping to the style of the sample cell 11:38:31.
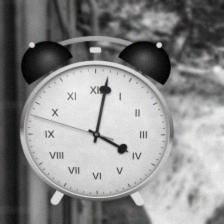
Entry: 4:01:48
